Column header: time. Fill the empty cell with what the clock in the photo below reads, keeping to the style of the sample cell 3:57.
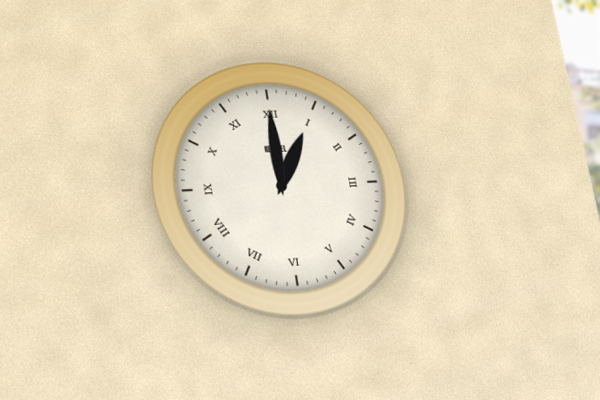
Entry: 1:00
